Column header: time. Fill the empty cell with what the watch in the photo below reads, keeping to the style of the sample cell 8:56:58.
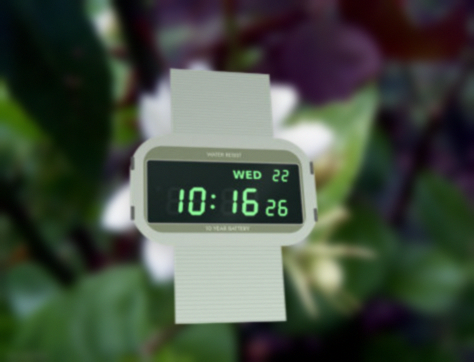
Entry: 10:16:26
